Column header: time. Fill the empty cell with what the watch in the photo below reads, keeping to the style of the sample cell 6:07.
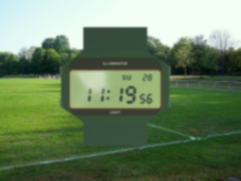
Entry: 11:19
